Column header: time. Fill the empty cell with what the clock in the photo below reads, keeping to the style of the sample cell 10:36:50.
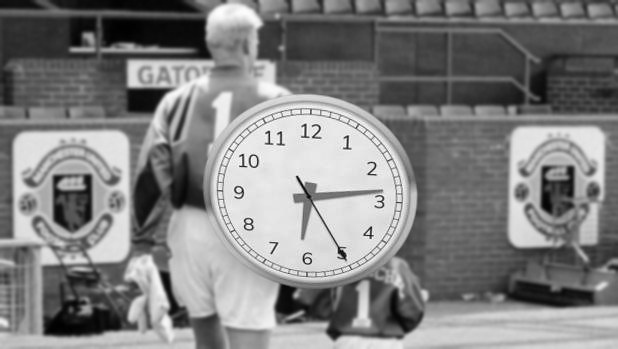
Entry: 6:13:25
